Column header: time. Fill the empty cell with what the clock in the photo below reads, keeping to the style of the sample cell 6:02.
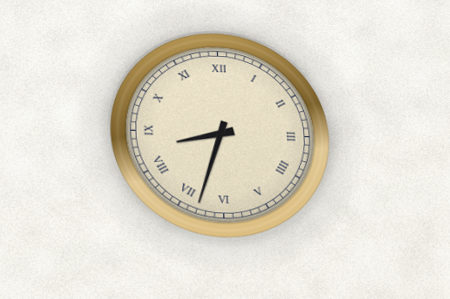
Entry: 8:33
